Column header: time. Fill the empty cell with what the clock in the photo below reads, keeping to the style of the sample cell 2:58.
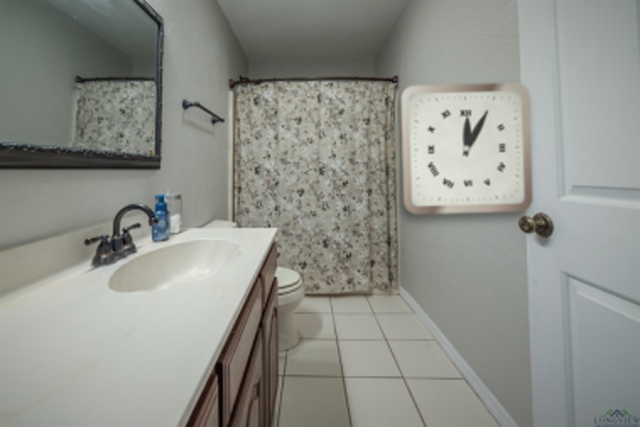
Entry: 12:05
